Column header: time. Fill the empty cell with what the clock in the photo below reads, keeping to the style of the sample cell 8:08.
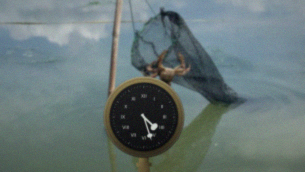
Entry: 4:27
